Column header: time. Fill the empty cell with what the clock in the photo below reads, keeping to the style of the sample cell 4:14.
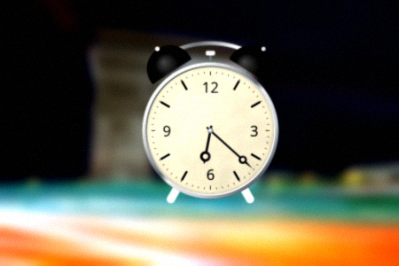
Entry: 6:22
